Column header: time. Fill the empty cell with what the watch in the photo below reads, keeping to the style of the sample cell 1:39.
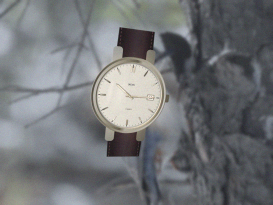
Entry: 10:15
